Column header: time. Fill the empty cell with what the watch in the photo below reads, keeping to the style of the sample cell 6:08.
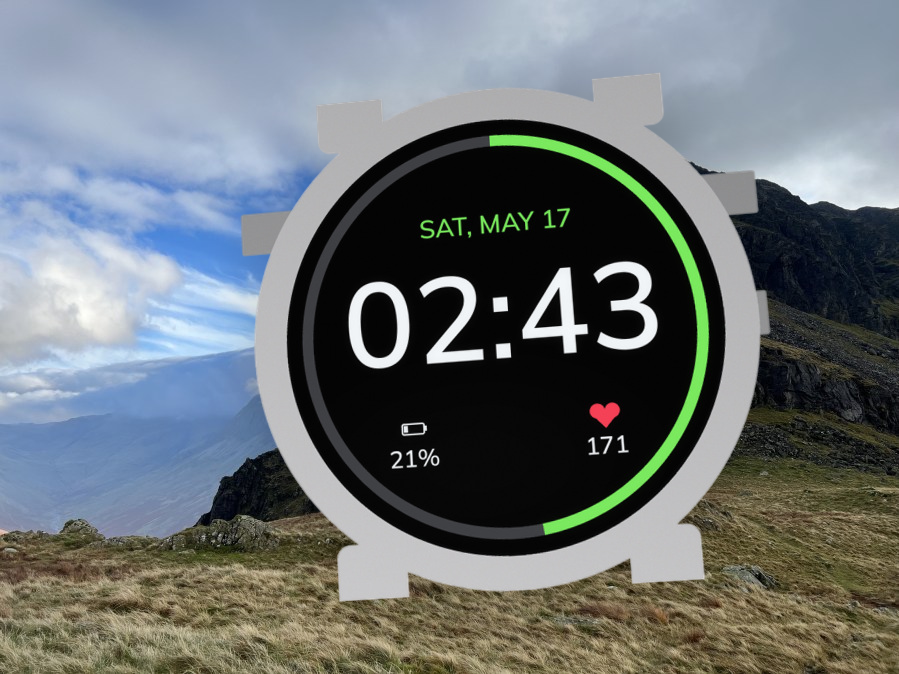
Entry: 2:43
